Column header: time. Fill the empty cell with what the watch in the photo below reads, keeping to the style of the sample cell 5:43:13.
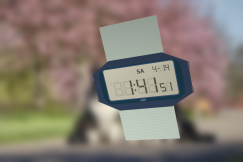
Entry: 1:41:51
